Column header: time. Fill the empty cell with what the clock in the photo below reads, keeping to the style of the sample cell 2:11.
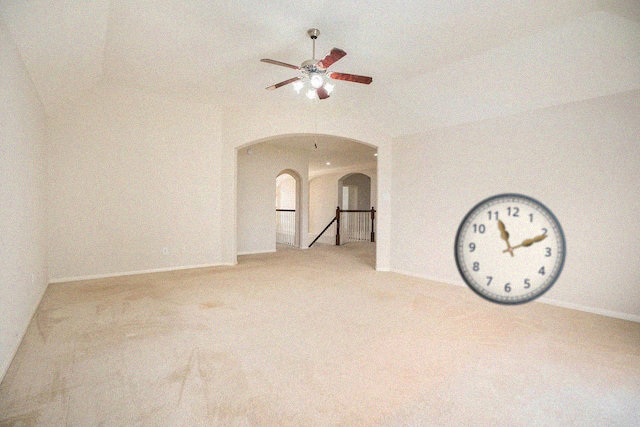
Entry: 11:11
